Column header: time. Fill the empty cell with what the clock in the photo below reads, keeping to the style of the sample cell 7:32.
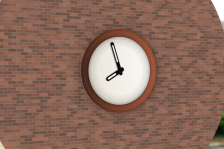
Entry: 7:57
